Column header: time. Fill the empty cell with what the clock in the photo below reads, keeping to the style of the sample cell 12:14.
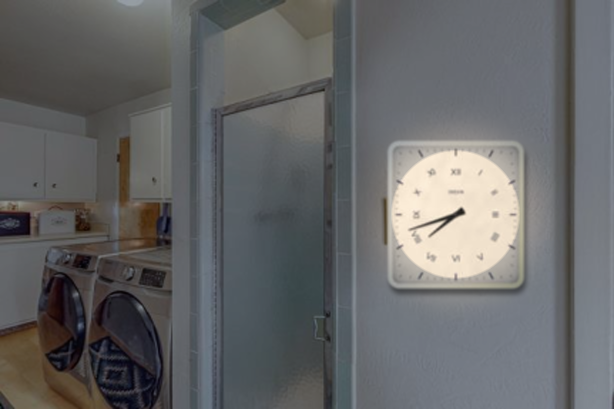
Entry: 7:42
